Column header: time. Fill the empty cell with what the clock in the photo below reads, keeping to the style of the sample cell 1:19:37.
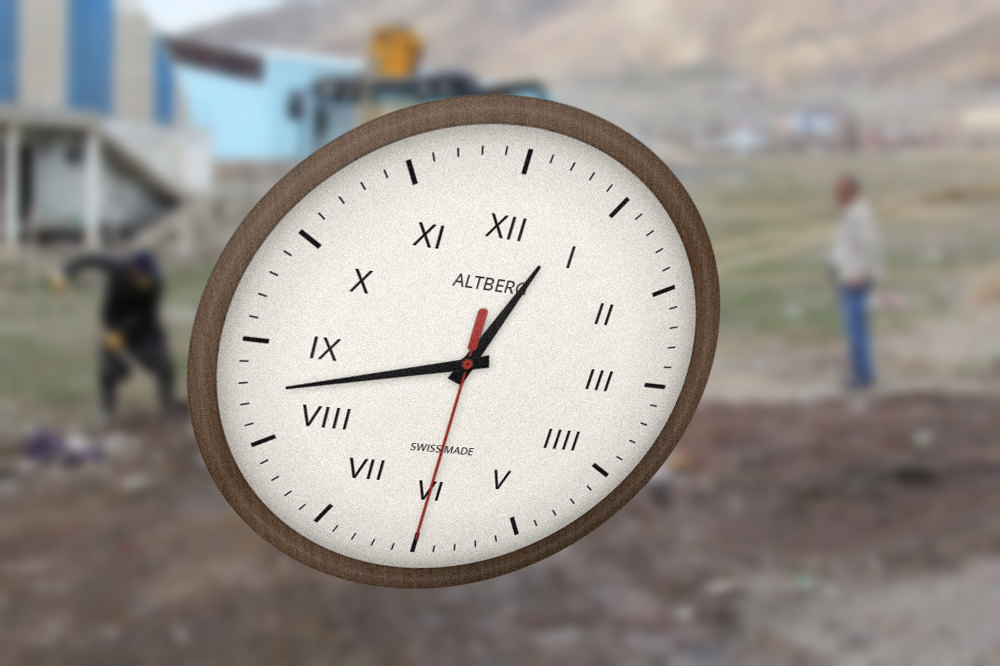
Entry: 12:42:30
